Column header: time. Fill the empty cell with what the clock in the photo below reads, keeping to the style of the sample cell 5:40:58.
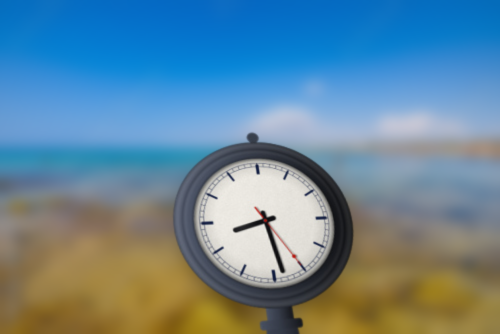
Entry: 8:28:25
